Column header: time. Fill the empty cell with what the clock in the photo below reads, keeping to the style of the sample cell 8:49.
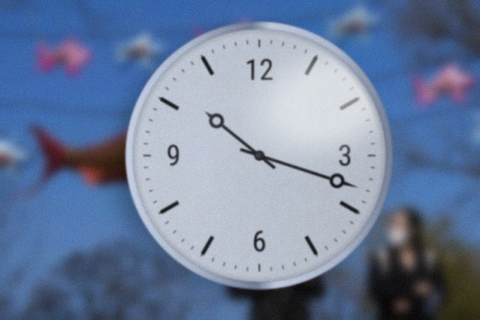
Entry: 10:18
